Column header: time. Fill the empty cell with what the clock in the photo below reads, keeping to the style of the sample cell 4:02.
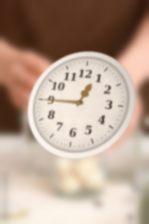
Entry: 12:45
